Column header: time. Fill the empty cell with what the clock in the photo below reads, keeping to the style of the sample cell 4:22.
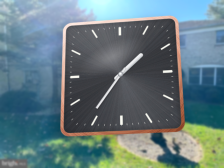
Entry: 1:36
